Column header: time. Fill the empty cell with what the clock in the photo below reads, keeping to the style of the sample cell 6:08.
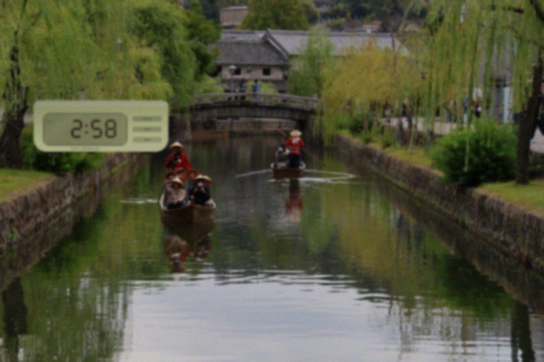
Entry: 2:58
